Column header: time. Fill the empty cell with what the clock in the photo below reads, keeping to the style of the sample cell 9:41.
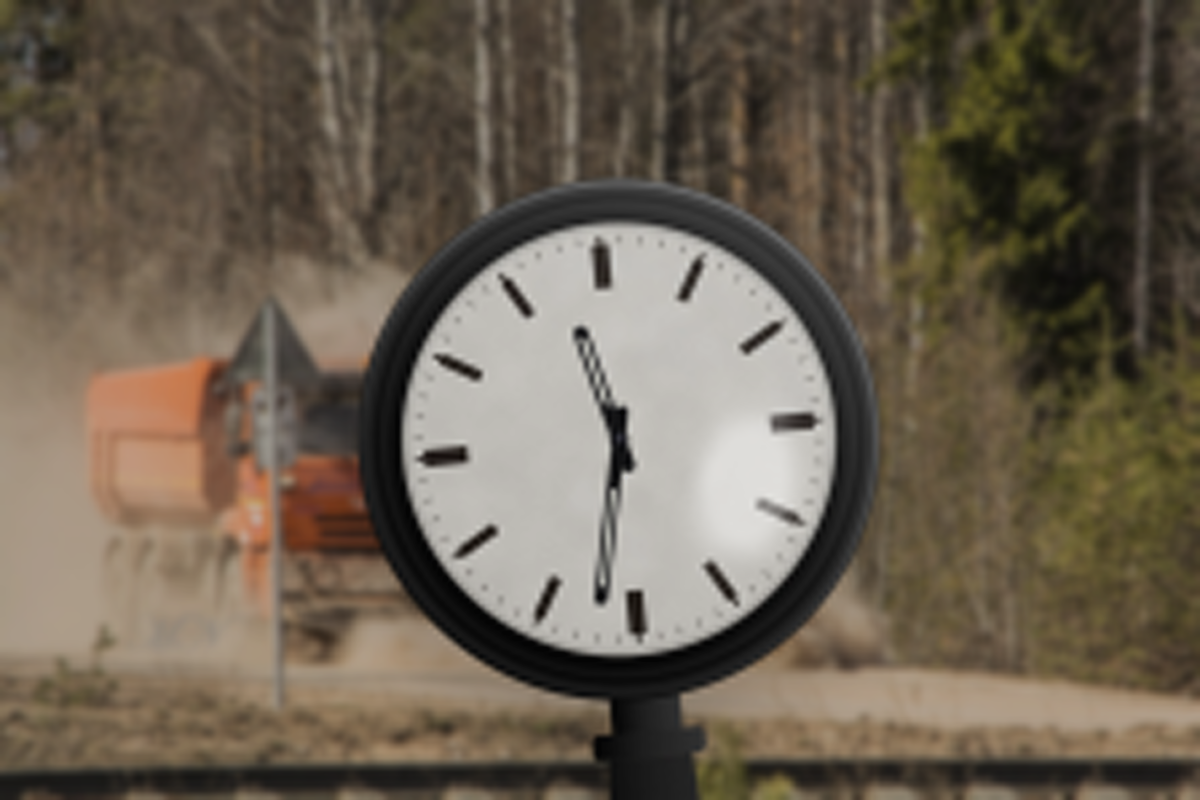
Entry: 11:32
